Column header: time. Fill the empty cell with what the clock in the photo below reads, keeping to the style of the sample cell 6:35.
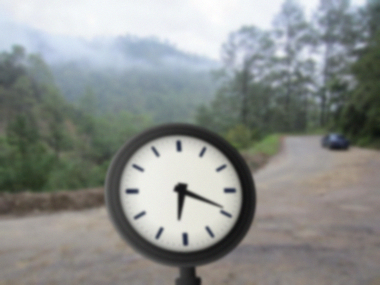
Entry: 6:19
